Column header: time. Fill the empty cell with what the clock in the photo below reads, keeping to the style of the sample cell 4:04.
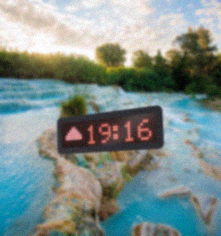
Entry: 19:16
